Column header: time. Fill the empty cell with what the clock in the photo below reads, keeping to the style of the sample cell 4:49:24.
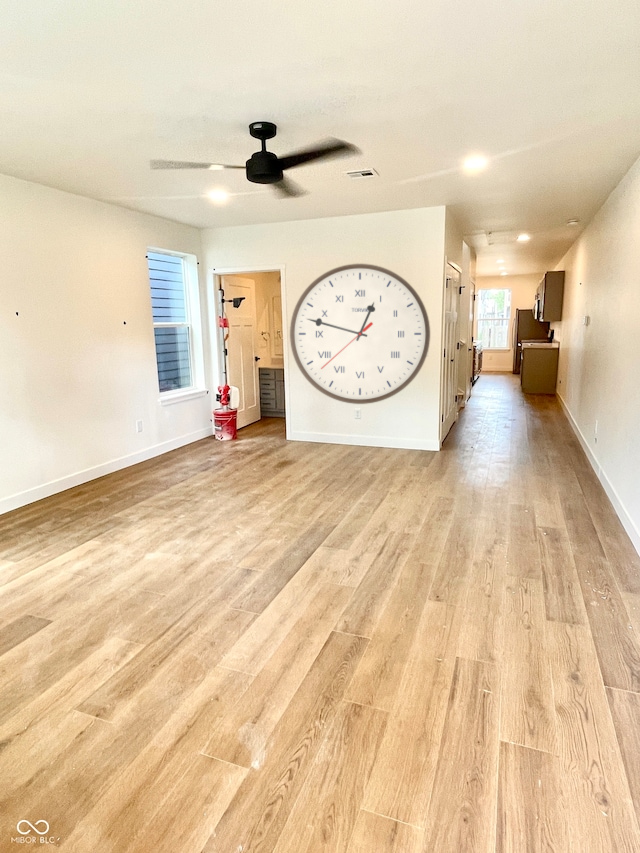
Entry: 12:47:38
